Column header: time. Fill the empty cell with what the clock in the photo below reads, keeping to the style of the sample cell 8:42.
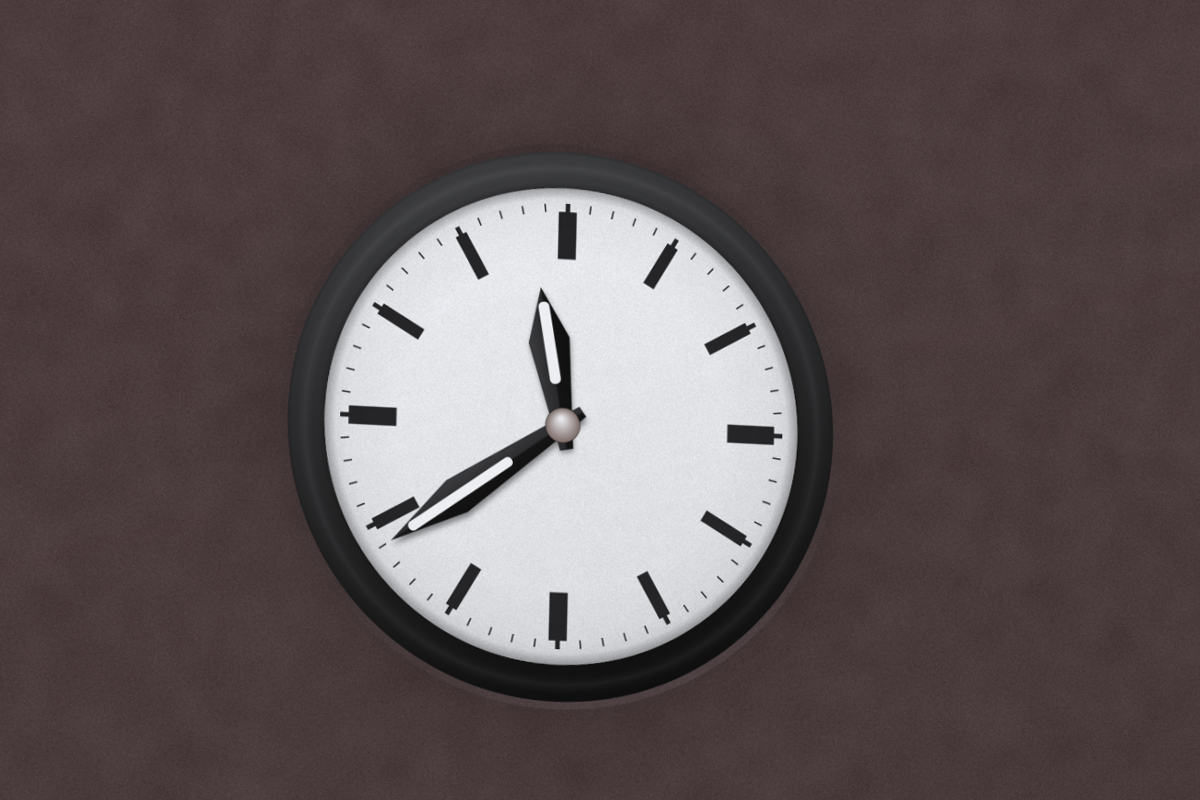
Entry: 11:39
